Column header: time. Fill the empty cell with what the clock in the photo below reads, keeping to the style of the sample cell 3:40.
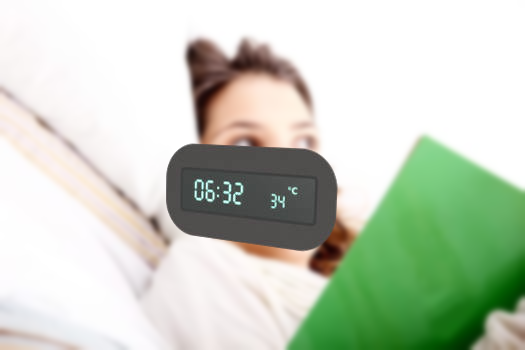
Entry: 6:32
